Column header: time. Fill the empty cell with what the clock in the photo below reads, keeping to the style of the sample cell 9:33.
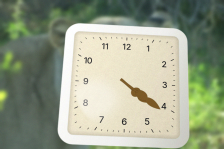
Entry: 4:21
